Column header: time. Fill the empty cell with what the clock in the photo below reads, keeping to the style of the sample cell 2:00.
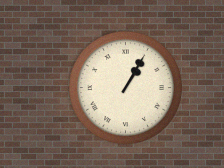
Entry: 1:05
